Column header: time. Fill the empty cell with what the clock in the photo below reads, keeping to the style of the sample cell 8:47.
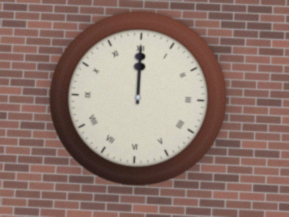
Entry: 12:00
